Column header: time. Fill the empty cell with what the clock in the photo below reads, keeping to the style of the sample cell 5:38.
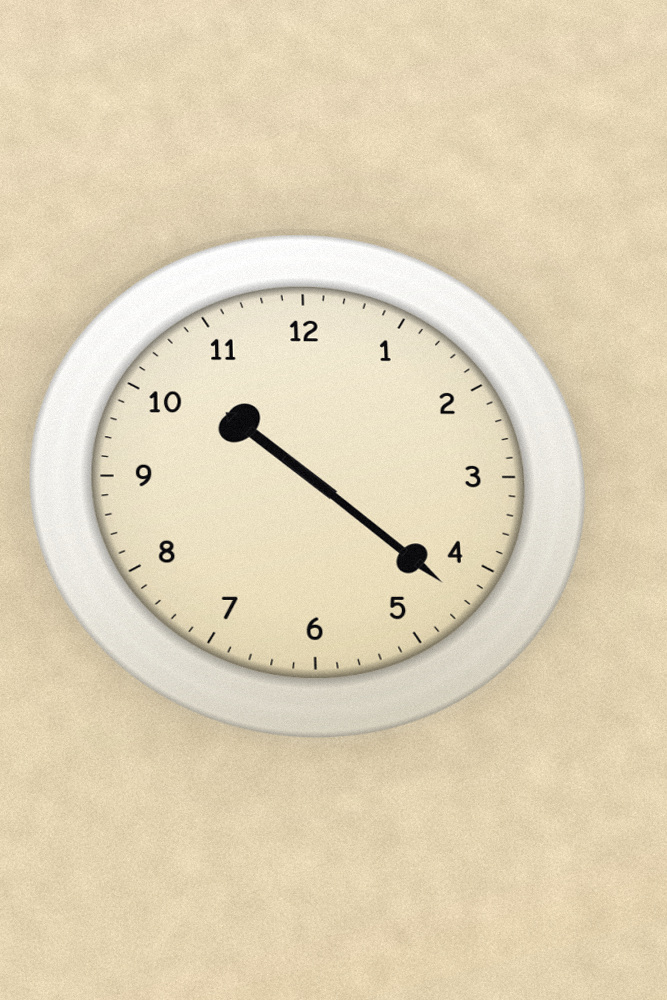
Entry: 10:22
